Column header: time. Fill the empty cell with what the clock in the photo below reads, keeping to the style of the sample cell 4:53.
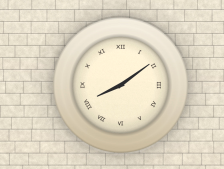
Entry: 8:09
